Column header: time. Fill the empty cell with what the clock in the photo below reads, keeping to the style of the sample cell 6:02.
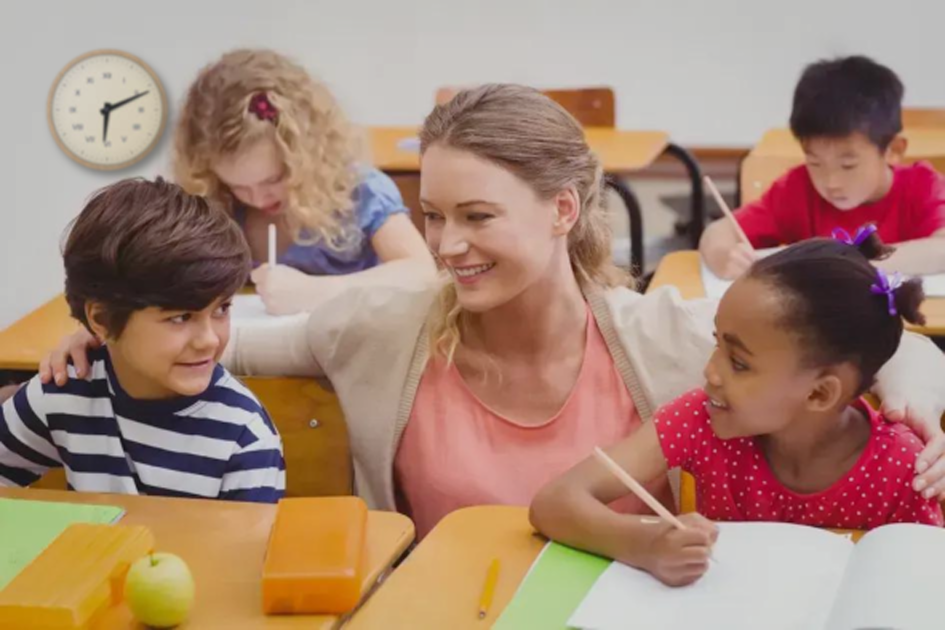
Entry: 6:11
